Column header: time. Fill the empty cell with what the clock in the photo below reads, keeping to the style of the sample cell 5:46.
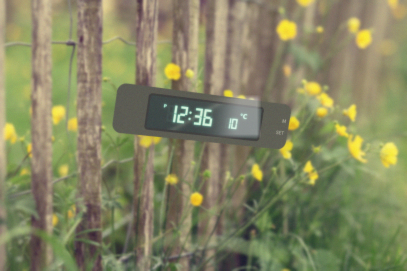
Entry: 12:36
